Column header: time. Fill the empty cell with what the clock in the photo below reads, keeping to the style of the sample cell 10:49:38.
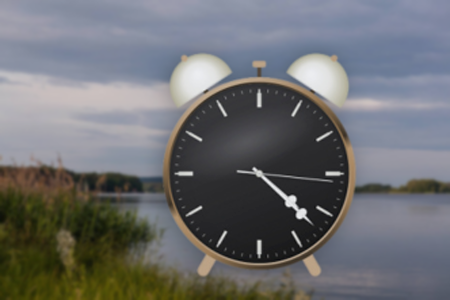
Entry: 4:22:16
